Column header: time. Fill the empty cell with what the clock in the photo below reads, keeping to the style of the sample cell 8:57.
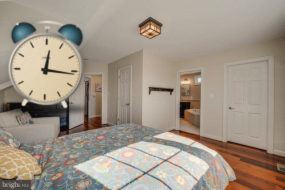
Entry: 12:16
